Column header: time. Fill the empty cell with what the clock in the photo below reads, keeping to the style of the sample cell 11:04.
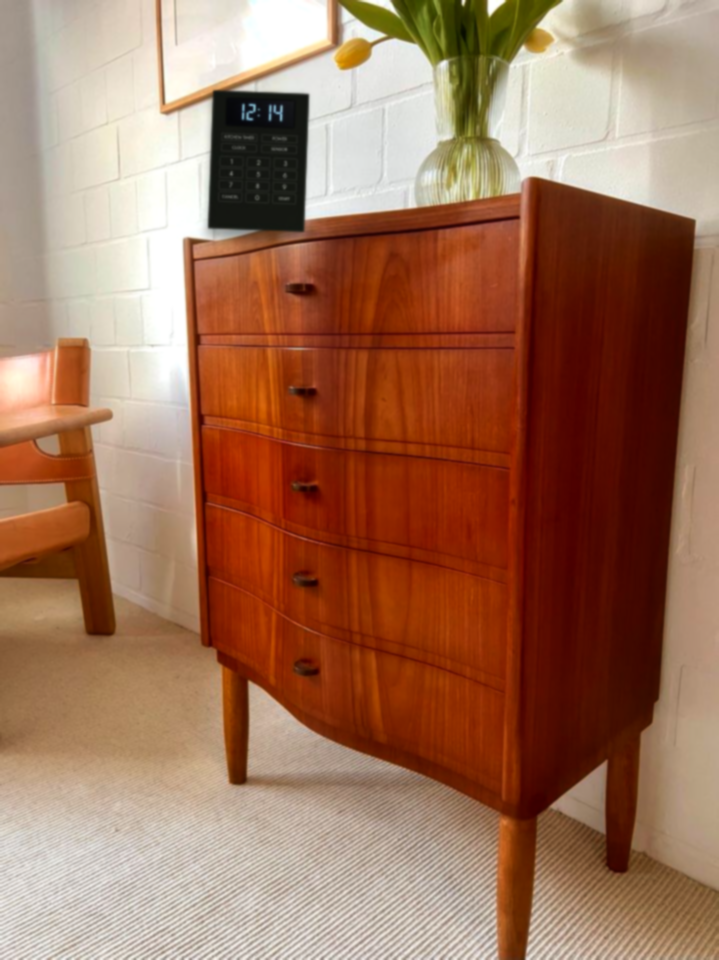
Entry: 12:14
